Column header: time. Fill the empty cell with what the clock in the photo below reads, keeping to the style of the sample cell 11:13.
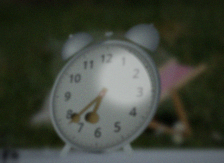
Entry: 6:38
